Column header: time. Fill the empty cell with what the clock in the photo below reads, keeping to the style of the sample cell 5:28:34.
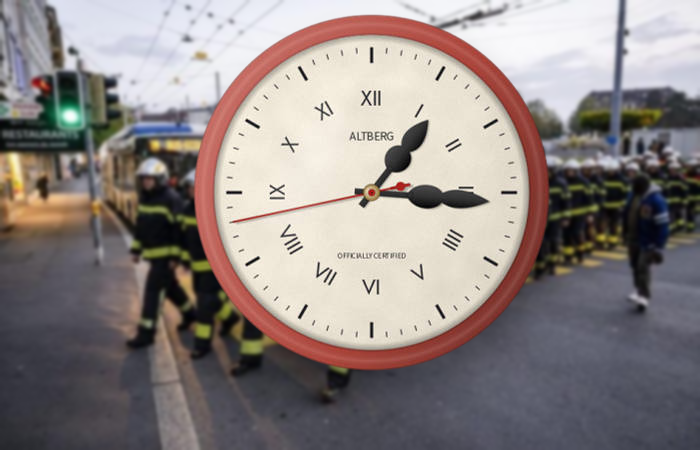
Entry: 1:15:43
